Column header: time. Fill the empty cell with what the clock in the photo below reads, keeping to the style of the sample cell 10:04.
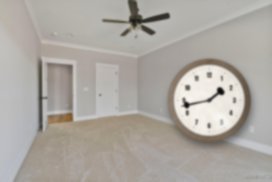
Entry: 1:43
